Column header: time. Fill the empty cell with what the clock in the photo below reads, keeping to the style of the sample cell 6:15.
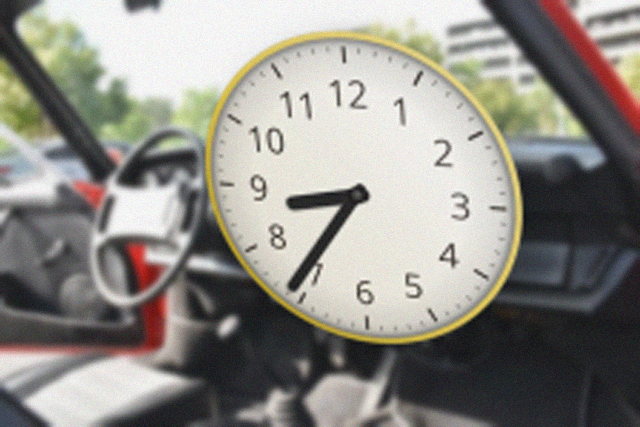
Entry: 8:36
